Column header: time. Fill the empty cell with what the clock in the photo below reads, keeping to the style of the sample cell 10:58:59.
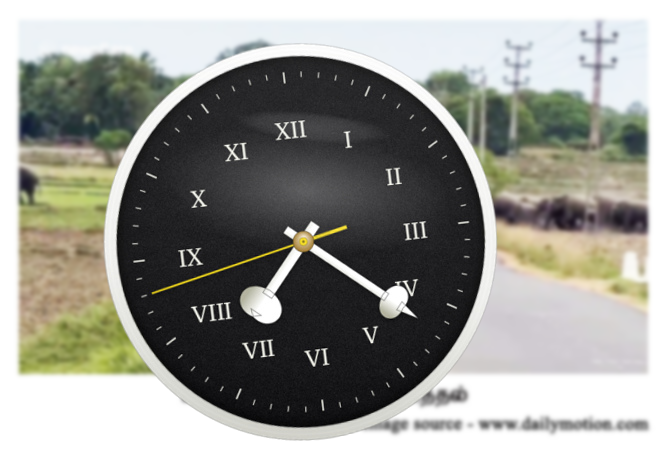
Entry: 7:21:43
